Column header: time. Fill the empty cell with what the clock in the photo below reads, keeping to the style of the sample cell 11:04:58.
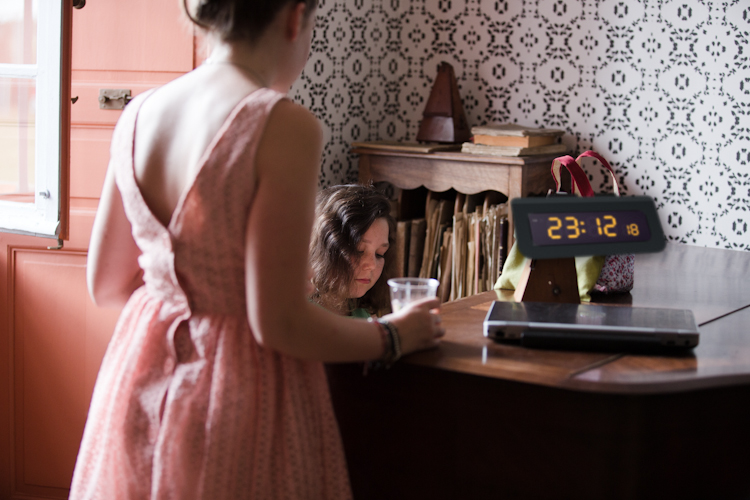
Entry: 23:12:18
